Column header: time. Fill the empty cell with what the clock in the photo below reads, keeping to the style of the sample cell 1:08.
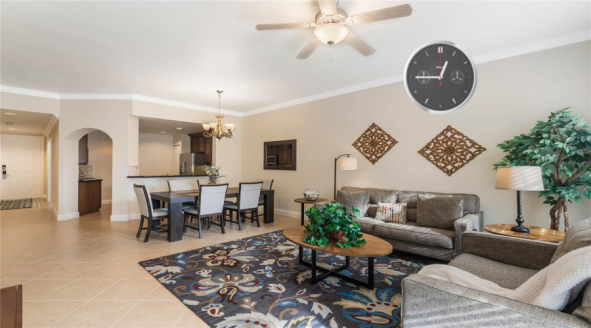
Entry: 12:45
